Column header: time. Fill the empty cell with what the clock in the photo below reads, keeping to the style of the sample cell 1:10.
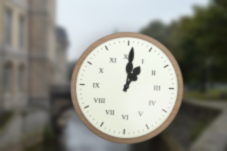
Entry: 1:01
